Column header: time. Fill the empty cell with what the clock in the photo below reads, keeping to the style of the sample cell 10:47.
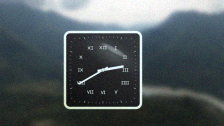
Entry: 2:40
